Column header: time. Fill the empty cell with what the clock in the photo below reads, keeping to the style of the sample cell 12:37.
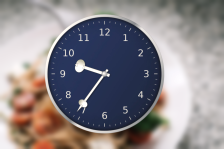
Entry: 9:36
